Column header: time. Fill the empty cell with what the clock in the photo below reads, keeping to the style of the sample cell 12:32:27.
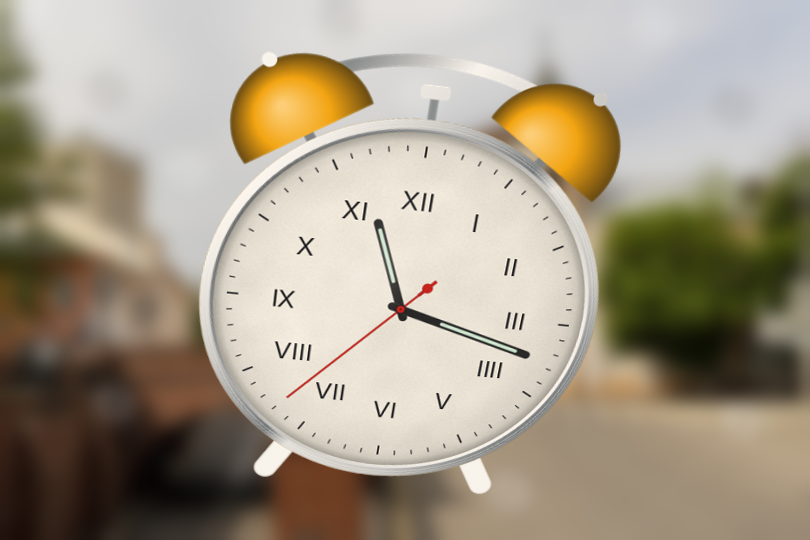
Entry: 11:17:37
